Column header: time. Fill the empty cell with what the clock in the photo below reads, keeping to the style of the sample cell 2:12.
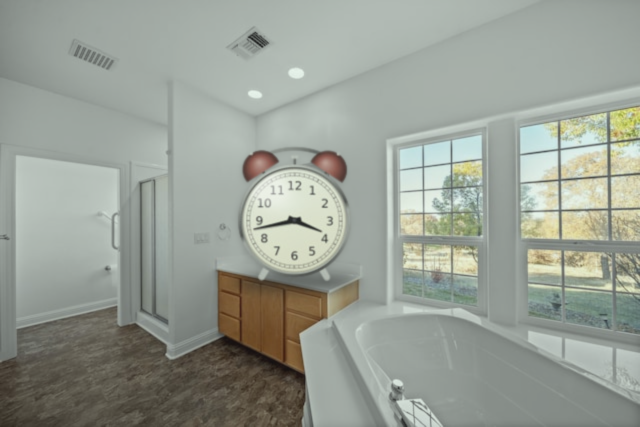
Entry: 3:43
